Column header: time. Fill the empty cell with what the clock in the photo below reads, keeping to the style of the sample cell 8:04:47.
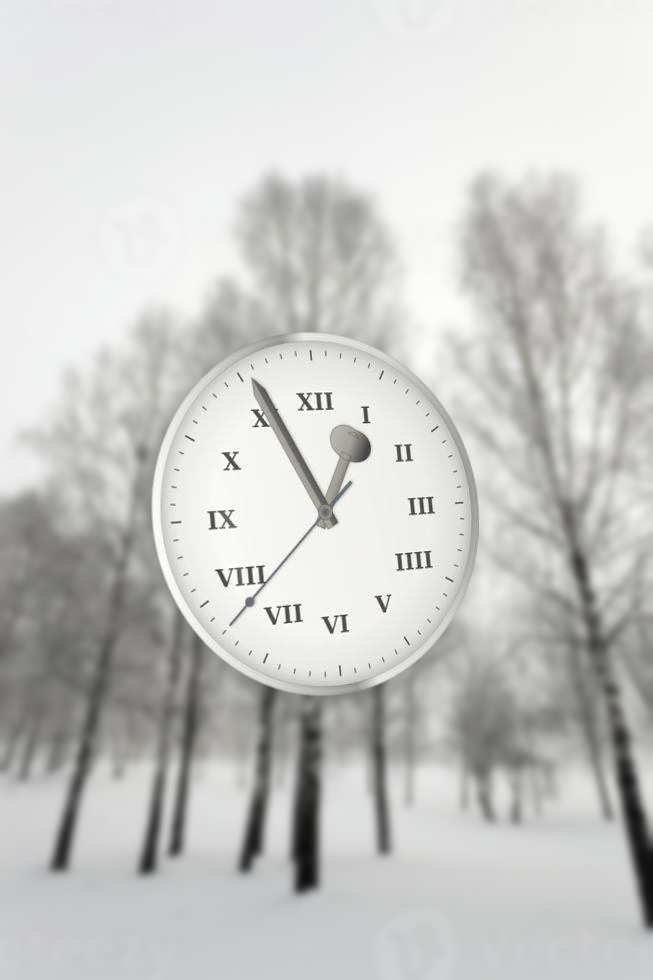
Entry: 12:55:38
